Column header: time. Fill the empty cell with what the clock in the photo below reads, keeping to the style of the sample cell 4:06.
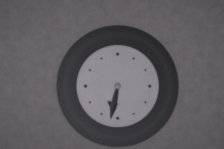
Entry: 6:32
